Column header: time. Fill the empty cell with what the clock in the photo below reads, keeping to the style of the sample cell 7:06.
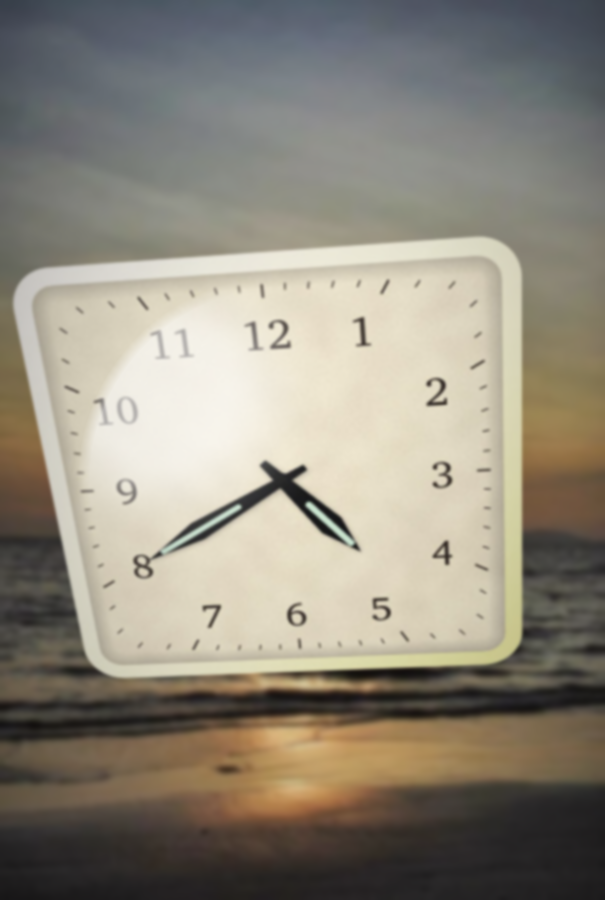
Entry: 4:40
